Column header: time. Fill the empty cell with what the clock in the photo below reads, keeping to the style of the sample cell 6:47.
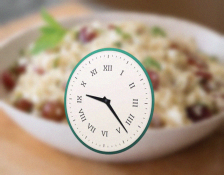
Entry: 9:23
